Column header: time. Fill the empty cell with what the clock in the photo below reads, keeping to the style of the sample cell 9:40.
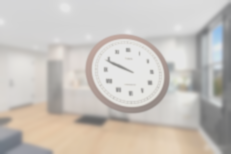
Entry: 9:49
